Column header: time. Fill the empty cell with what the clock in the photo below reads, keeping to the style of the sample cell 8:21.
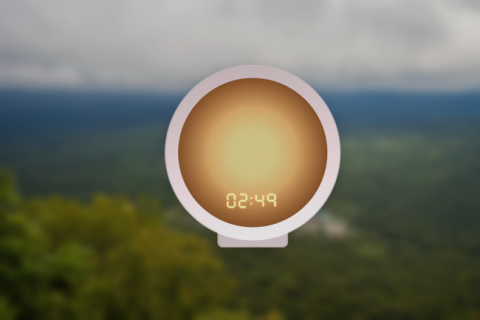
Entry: 2:49
